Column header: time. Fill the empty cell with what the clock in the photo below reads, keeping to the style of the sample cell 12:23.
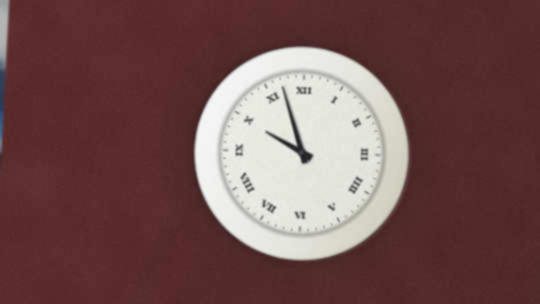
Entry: 9:57
